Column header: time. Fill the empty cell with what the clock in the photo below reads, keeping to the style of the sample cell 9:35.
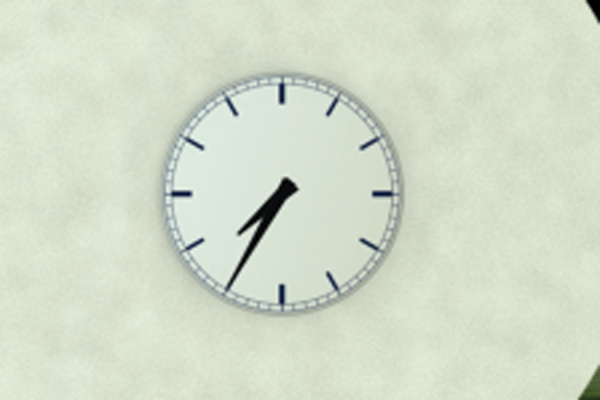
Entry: 7:35
